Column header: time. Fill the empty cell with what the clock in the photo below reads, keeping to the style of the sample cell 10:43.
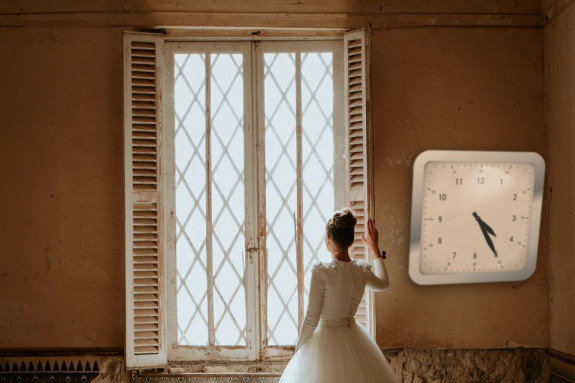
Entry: 4:25
